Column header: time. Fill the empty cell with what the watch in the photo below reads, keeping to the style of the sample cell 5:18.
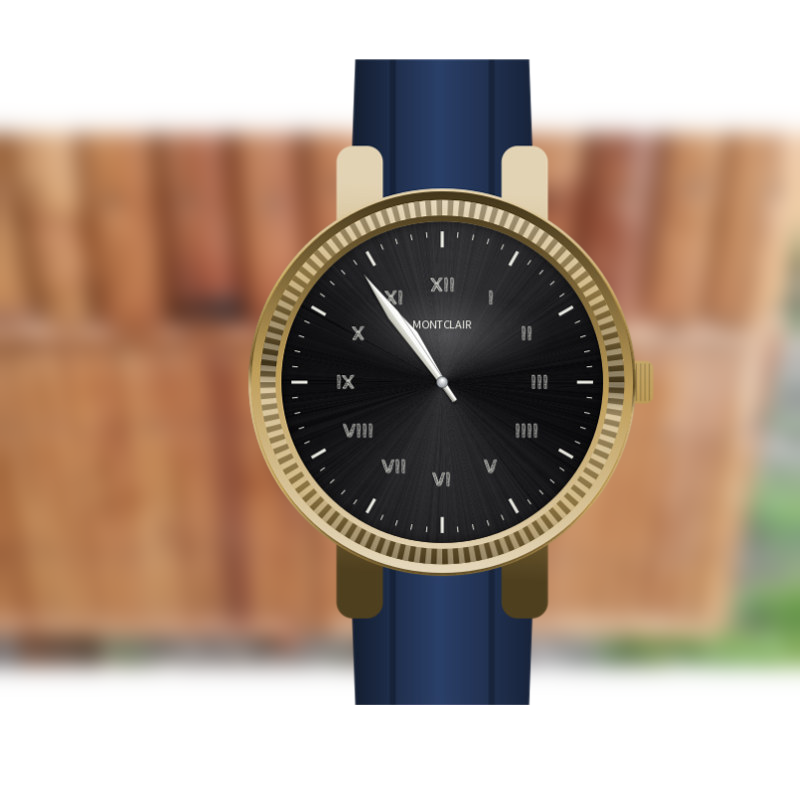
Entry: 10:54
